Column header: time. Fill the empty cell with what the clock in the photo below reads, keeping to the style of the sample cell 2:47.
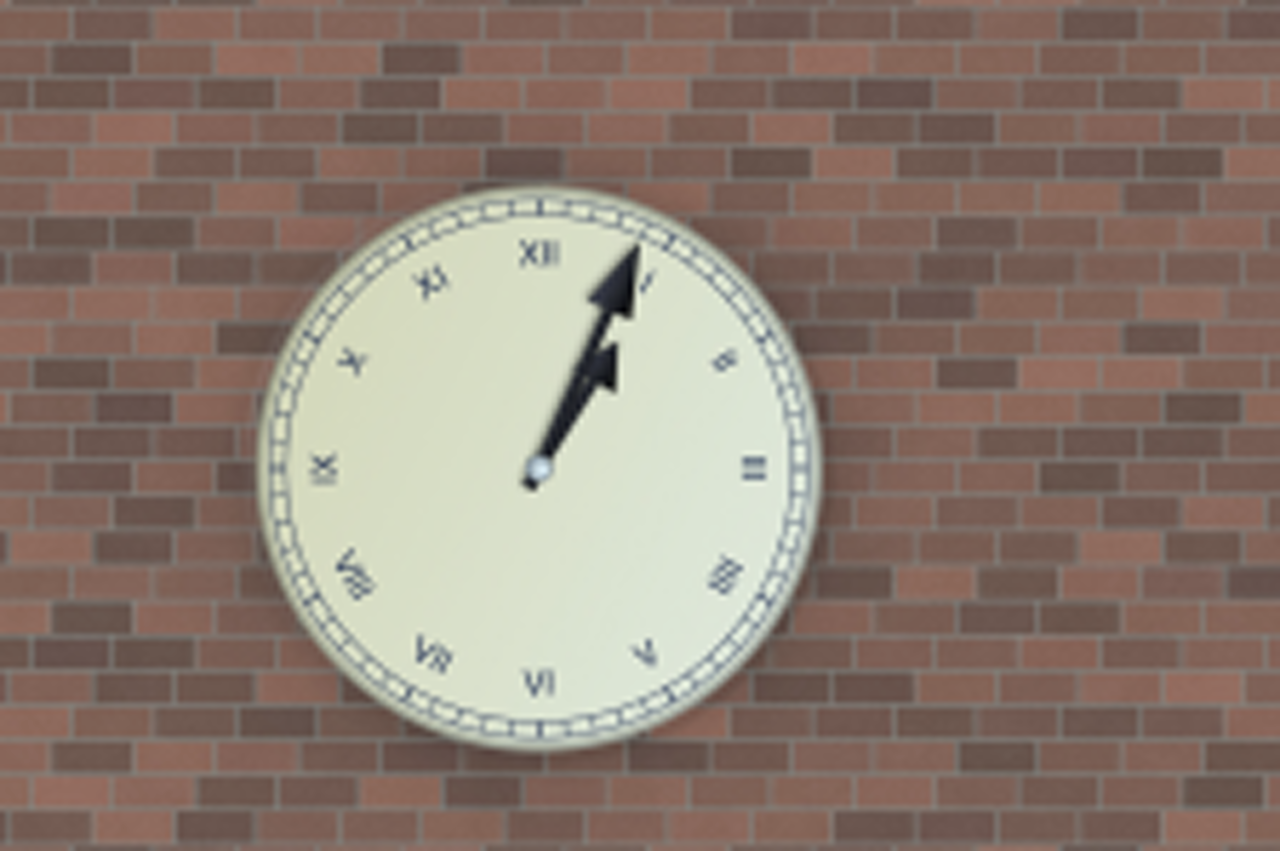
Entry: 1:04
